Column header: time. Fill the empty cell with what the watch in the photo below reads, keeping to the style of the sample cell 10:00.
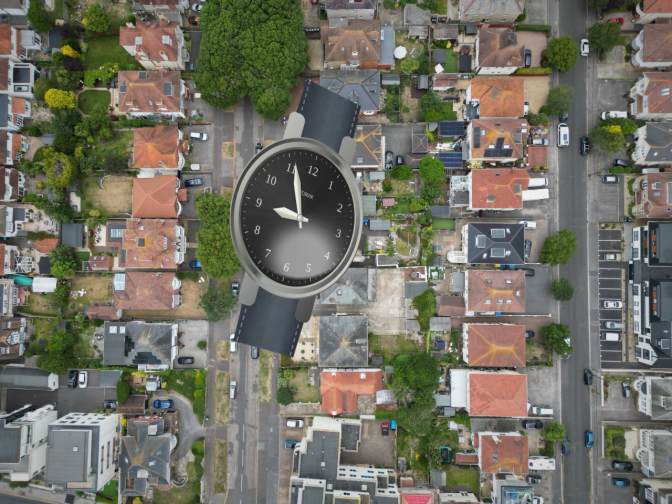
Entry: 8:56
